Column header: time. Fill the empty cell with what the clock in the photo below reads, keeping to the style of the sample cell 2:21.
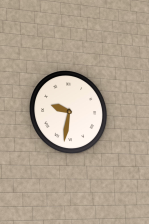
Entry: 9:32
